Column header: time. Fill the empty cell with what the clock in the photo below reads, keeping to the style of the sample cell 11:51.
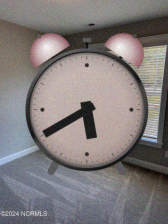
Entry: 5:40
